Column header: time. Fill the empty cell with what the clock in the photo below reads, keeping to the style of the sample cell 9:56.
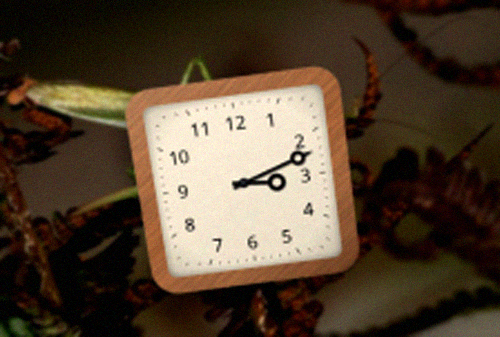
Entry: 3:12
